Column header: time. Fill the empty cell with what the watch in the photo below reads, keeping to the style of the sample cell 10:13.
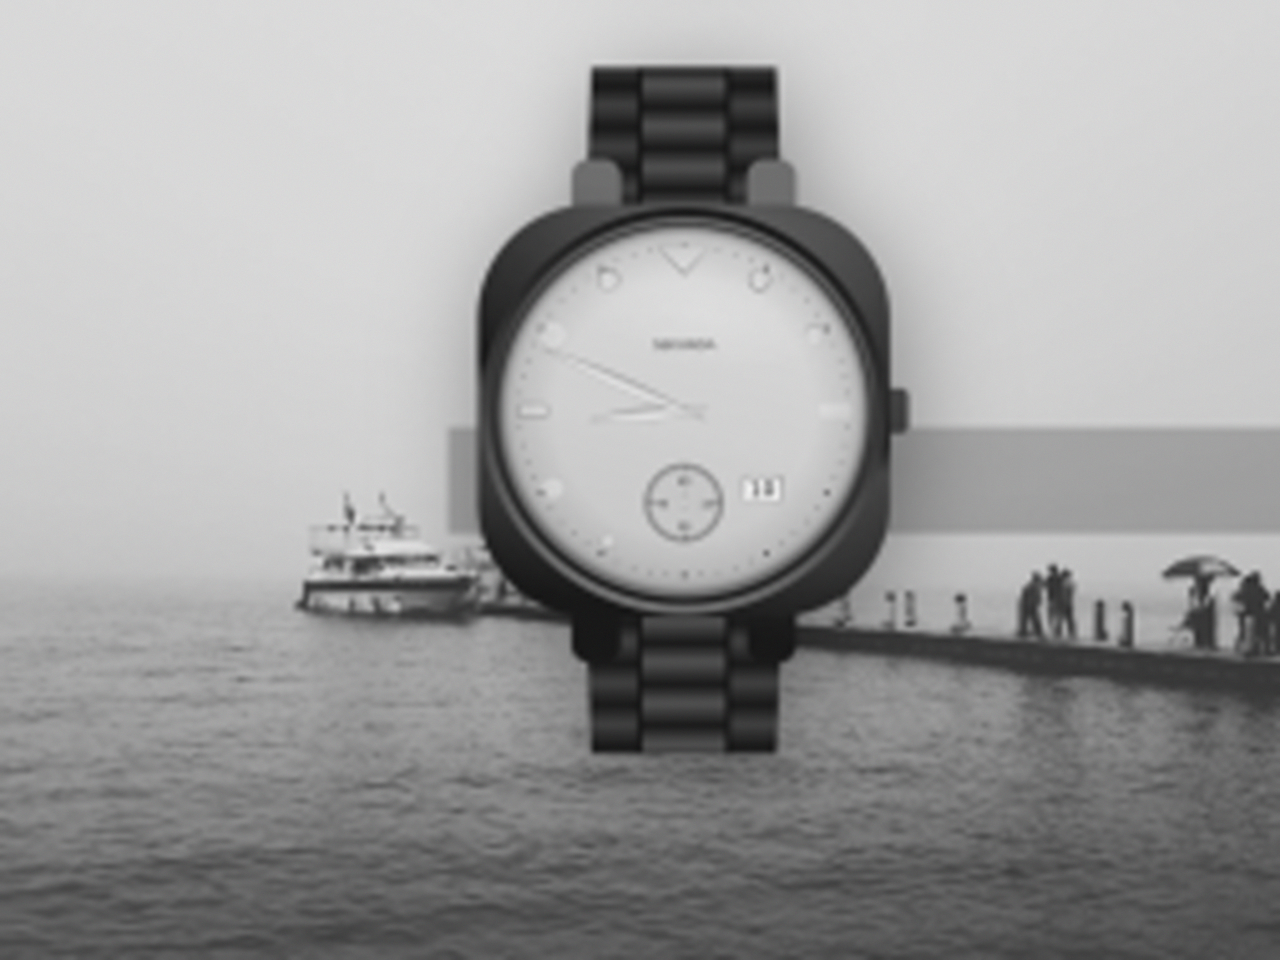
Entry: 8:49
